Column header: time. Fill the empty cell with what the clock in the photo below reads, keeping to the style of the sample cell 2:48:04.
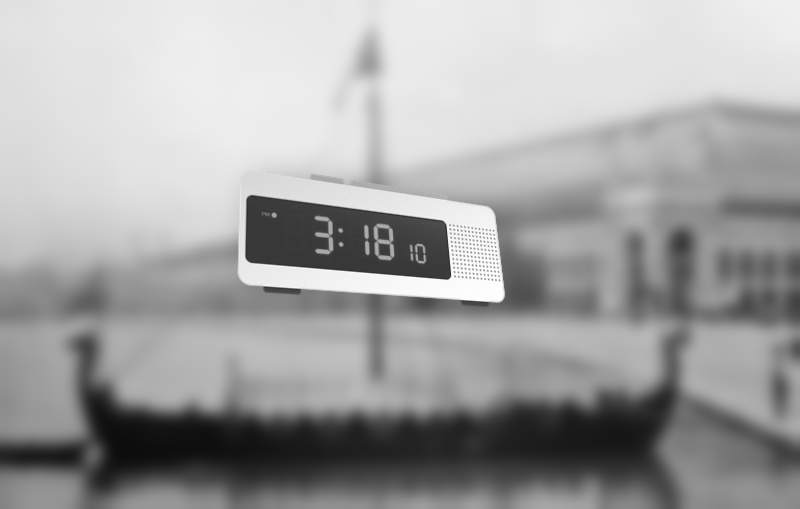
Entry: 3:18:10
